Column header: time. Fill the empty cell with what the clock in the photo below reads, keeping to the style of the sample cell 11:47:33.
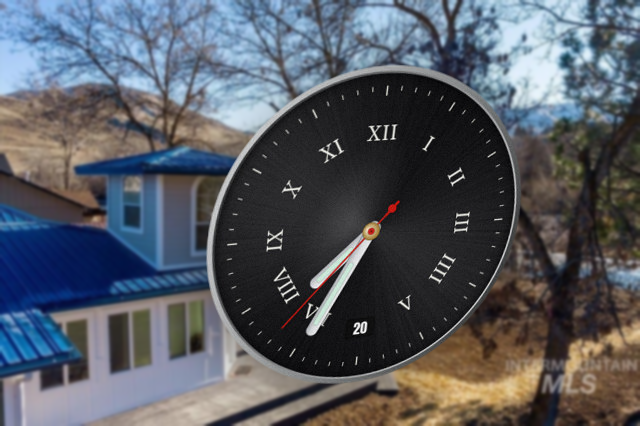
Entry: 7:34:37
